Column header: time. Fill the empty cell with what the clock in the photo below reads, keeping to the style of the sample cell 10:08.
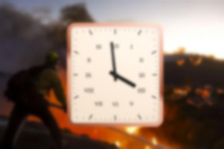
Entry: 3:59
